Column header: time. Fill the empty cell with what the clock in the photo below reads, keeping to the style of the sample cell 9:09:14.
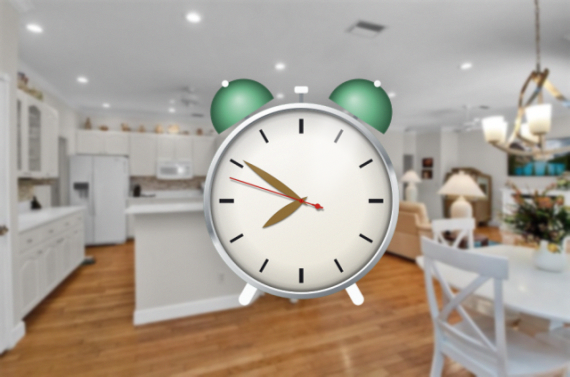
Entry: 7:50:48
